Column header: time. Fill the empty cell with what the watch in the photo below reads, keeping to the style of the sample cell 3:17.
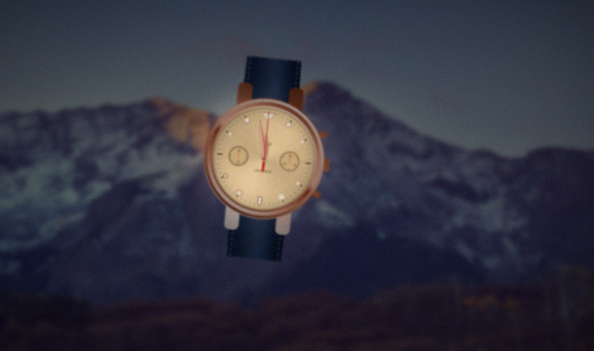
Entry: 11:58
